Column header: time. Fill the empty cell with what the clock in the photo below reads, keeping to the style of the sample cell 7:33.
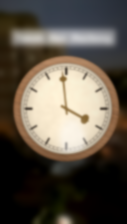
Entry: 3:59
